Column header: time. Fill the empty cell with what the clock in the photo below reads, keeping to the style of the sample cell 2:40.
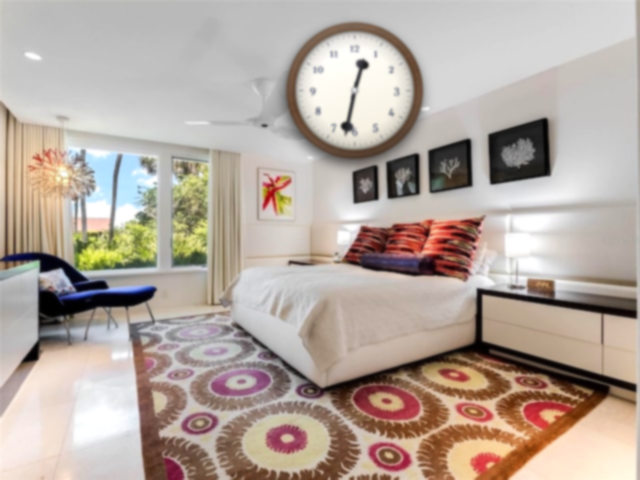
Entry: 12:32
